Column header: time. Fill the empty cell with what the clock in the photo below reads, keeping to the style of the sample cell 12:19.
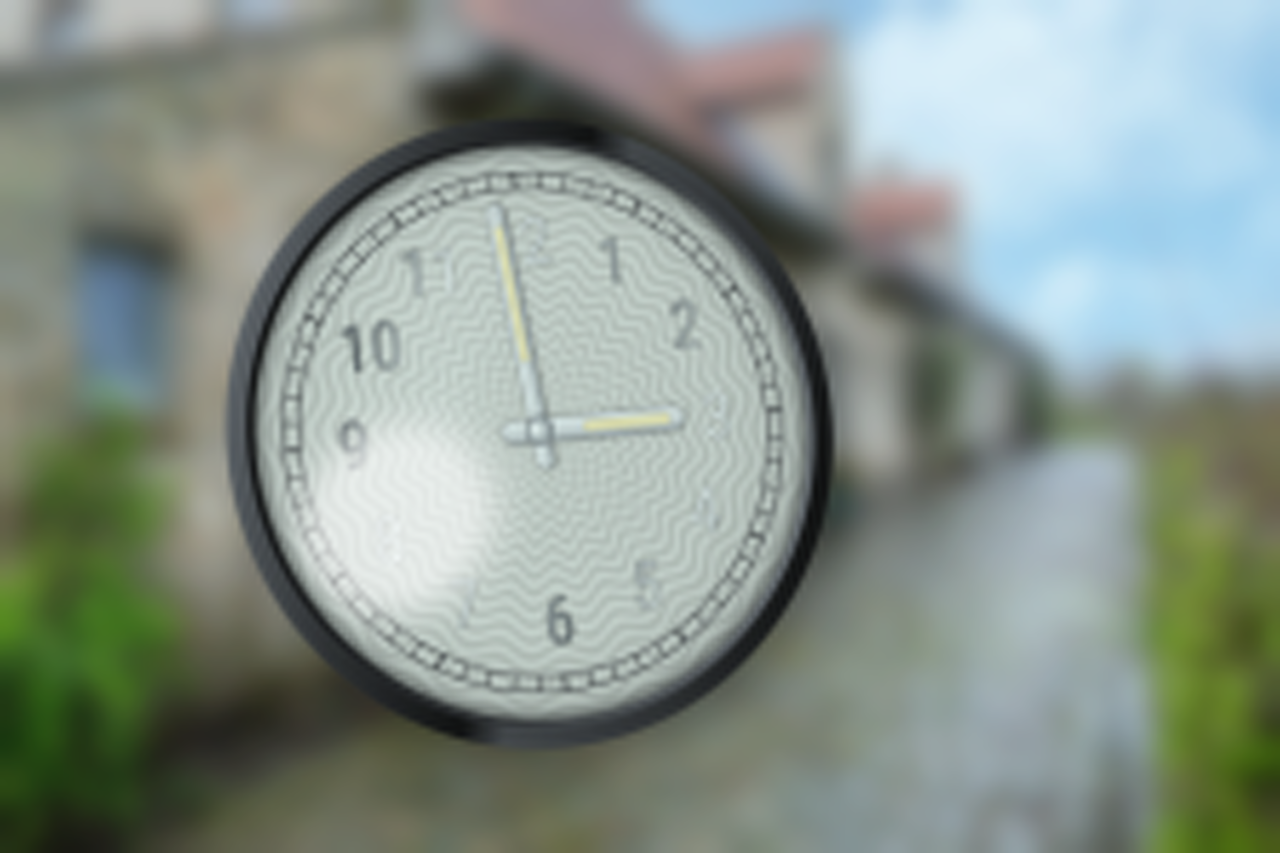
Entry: 2:59
